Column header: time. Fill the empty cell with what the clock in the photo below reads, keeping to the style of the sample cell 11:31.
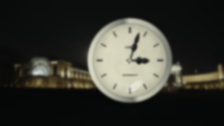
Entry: 3:03
